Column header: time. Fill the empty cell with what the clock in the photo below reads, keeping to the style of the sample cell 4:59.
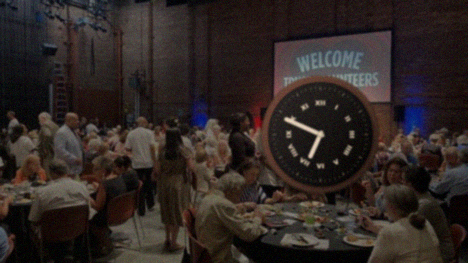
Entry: 6:49
